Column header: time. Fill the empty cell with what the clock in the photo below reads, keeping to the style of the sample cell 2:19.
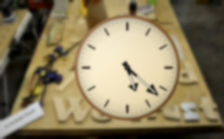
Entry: 5:22
